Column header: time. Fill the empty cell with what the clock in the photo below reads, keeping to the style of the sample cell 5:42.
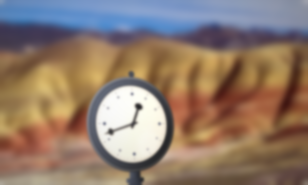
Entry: 12:42
